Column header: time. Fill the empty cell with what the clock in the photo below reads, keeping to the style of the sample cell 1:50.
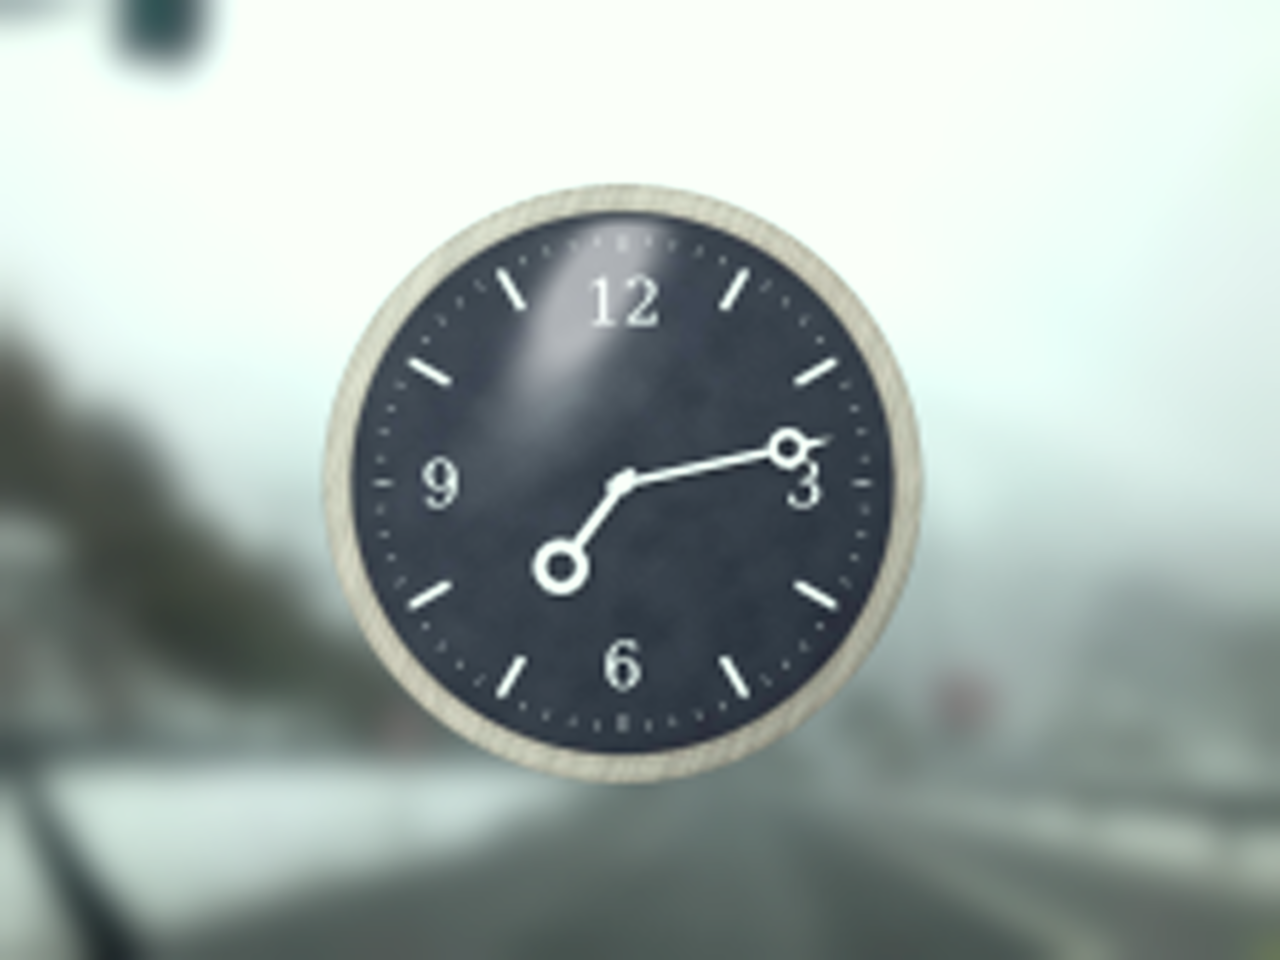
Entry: 7:13
